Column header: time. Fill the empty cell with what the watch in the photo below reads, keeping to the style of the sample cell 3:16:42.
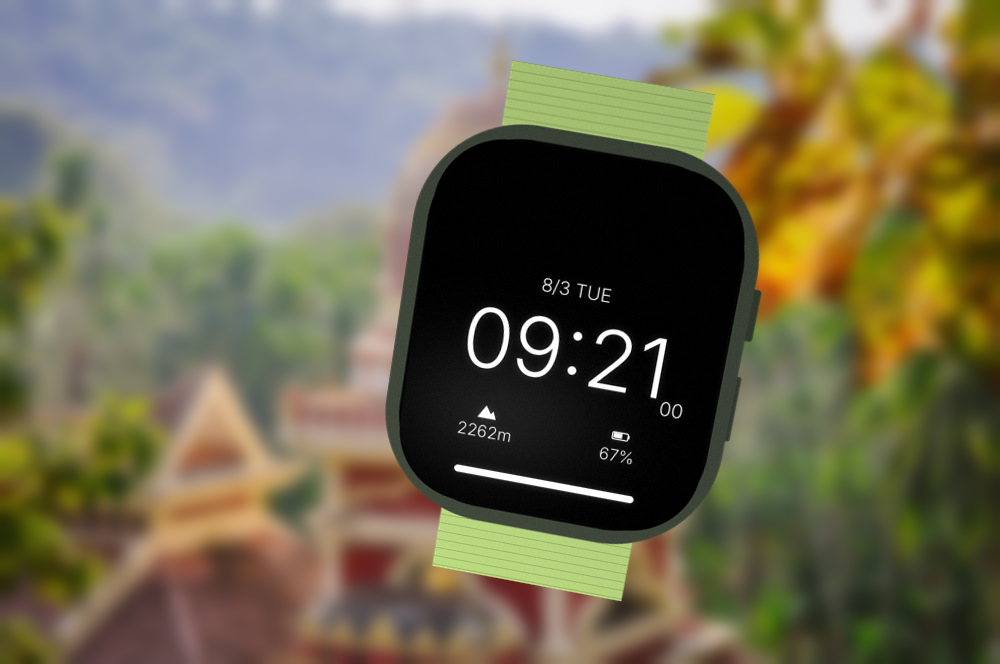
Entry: 9:21:00
